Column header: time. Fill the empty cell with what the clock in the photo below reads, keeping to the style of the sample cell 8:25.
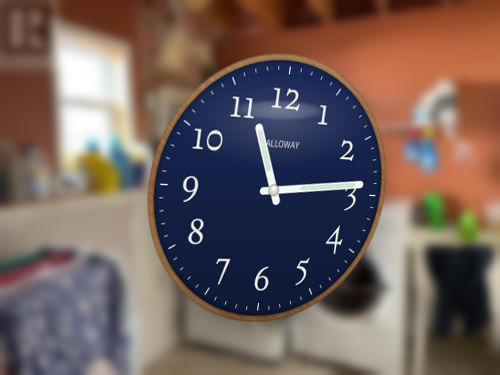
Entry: 11:14
